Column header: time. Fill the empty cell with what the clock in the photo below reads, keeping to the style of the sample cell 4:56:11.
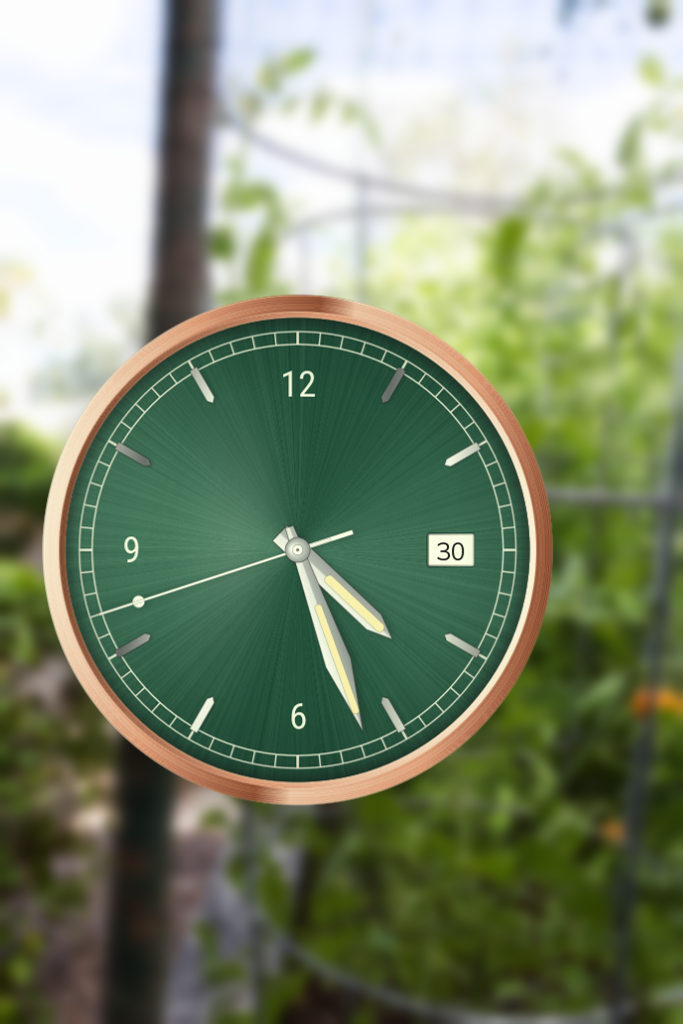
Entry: 4:26:42
